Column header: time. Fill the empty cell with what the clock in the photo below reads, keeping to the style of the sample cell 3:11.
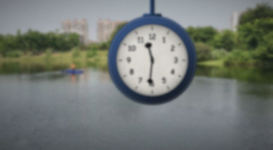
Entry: 11:31
